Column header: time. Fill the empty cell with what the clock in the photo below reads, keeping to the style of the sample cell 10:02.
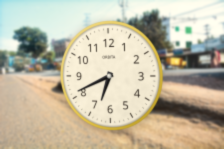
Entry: 6:41
